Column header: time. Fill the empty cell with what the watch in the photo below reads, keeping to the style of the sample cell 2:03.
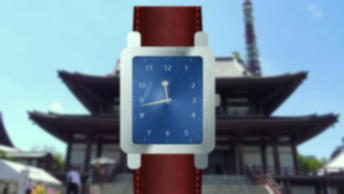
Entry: 11:43
